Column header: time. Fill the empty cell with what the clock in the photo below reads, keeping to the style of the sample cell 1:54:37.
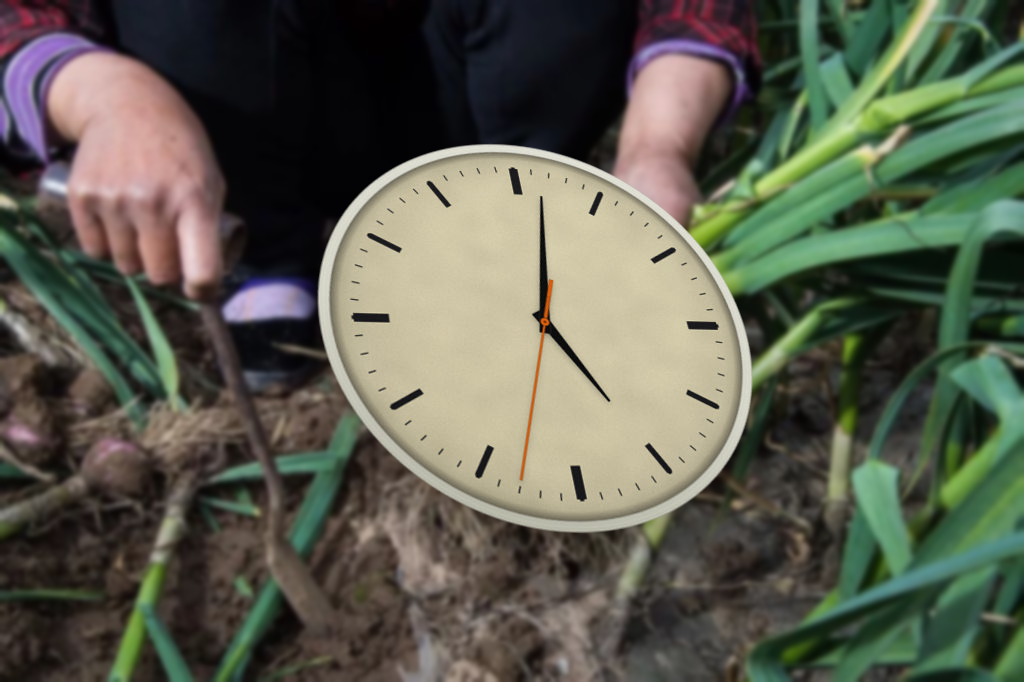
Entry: 5:01:33
